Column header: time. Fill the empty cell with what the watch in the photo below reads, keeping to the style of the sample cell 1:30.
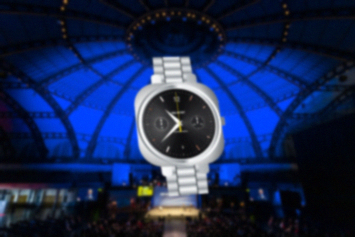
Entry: 10:38
